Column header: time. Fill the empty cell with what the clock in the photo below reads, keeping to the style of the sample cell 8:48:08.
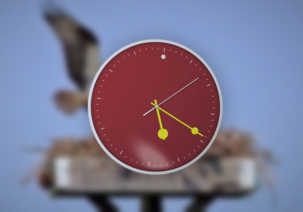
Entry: 5:19:08
